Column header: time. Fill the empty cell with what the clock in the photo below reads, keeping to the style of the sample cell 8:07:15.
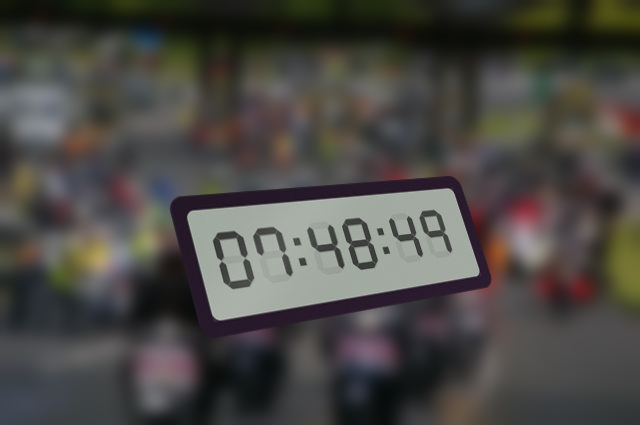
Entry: 7:48:49
